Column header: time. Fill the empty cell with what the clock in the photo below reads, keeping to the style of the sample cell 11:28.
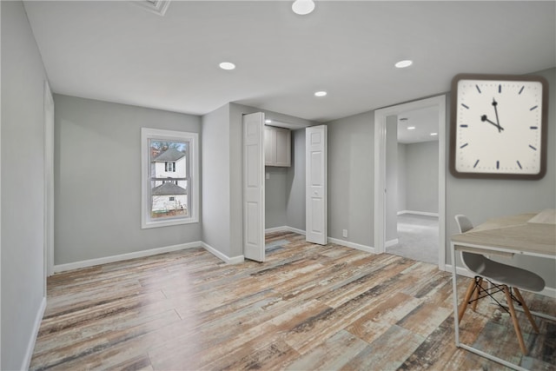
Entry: 9:58
